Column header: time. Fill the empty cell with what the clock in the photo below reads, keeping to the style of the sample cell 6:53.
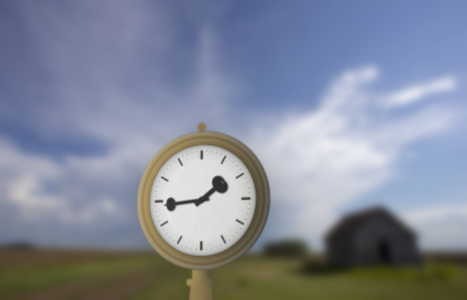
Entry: 1:44
